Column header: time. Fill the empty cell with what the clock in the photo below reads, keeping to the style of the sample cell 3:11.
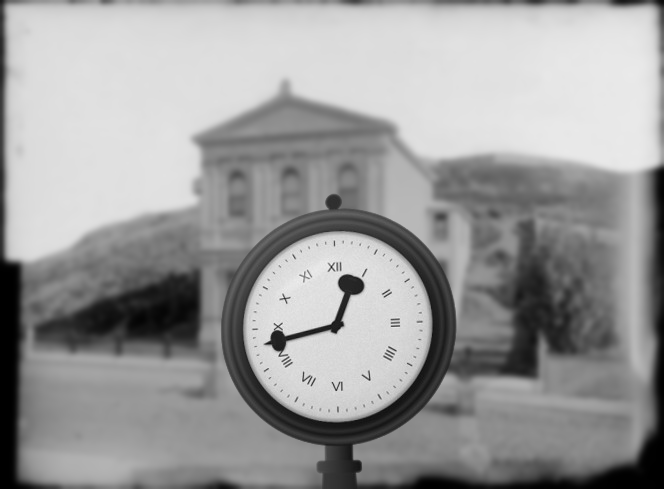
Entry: 12:43
